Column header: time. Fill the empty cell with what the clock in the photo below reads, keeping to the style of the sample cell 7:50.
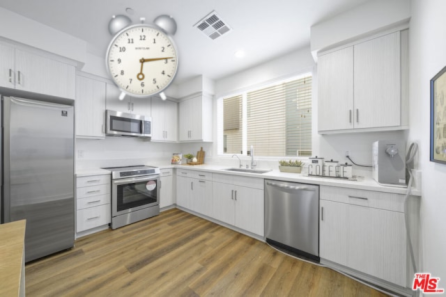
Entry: 6:14
